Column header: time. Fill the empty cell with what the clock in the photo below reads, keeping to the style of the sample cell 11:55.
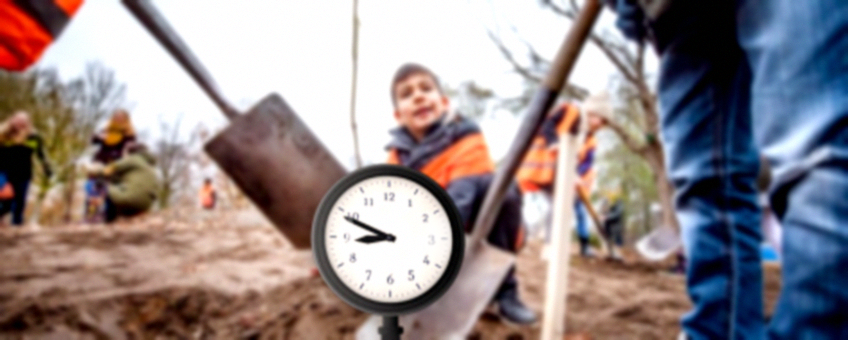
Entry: 8:49
